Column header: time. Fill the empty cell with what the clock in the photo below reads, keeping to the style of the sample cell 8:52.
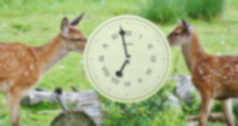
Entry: 6:58
